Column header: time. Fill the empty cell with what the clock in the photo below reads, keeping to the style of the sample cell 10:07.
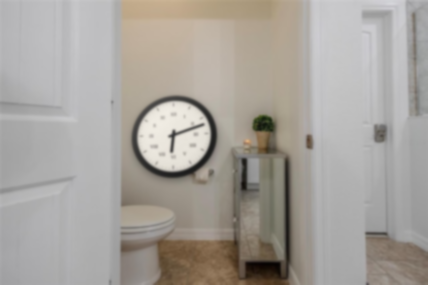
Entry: 6:12
